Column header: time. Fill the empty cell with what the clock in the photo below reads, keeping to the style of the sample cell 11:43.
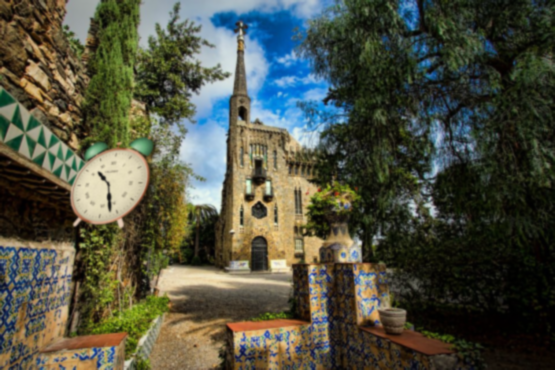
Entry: 10:27
